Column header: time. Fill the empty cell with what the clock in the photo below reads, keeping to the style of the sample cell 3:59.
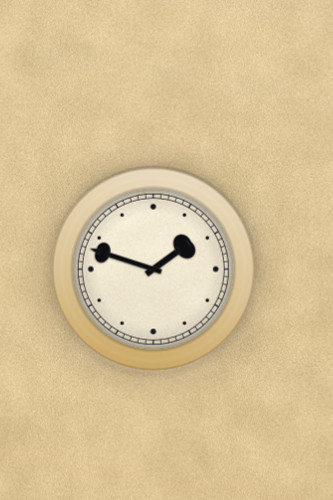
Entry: 1:48
